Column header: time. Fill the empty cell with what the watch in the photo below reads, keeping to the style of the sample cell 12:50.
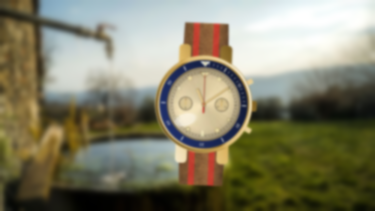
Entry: 11:09
